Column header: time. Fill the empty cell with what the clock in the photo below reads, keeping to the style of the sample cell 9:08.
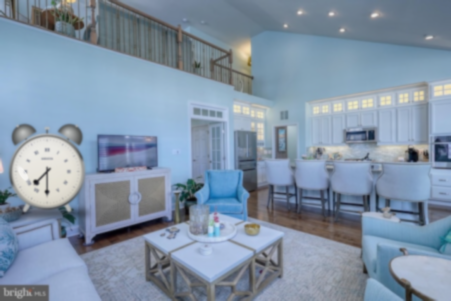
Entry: 7:30
